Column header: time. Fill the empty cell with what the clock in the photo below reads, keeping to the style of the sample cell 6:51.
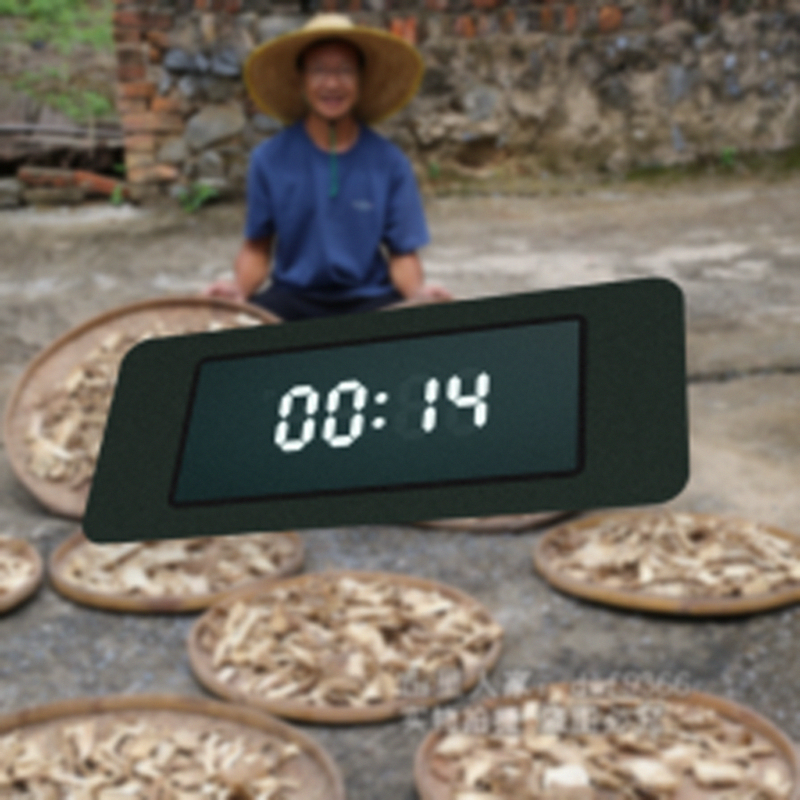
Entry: 0:14
